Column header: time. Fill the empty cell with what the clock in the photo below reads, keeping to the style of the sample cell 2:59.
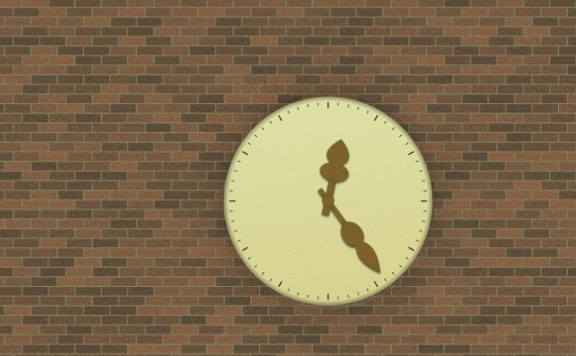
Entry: 12:24
